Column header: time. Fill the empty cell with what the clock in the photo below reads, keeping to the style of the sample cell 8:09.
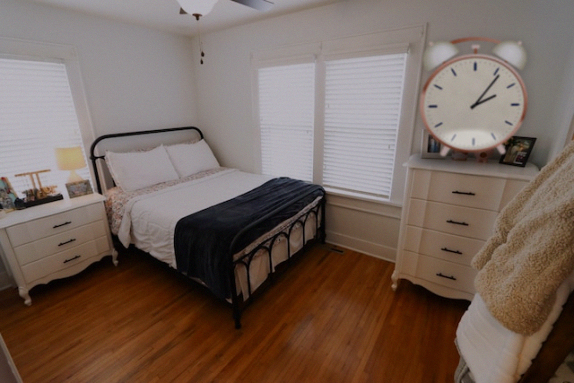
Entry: 2:06
